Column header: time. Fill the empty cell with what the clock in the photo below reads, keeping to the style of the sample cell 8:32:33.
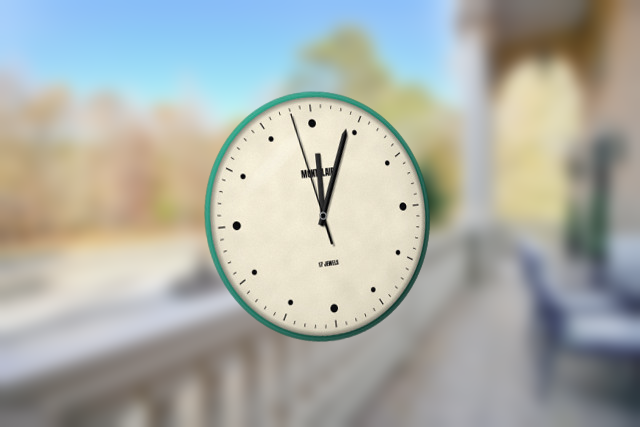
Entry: 12:03:58
